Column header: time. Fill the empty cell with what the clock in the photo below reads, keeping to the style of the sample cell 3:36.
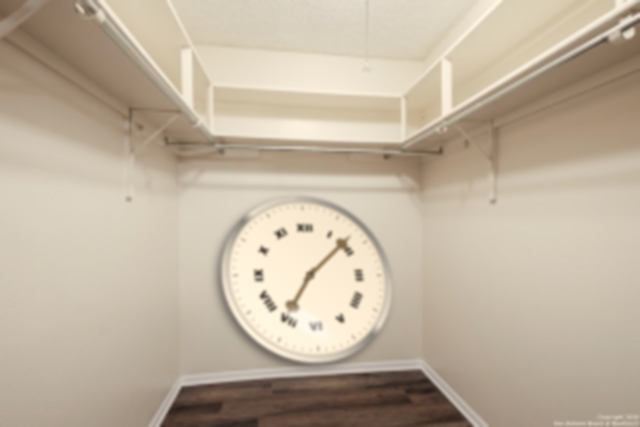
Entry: 7:08
